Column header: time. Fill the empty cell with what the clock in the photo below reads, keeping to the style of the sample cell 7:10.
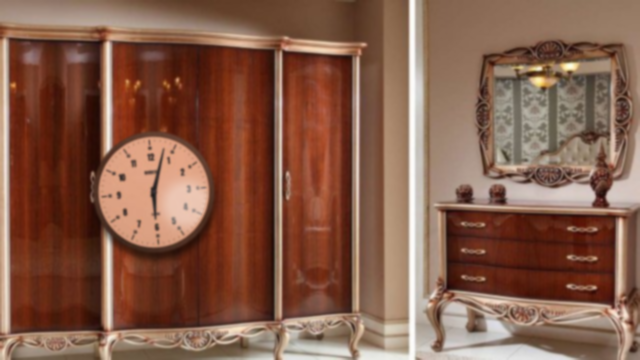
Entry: 6:03
